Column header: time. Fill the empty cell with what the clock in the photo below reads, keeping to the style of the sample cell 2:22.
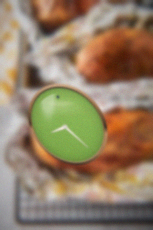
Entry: 8:23
